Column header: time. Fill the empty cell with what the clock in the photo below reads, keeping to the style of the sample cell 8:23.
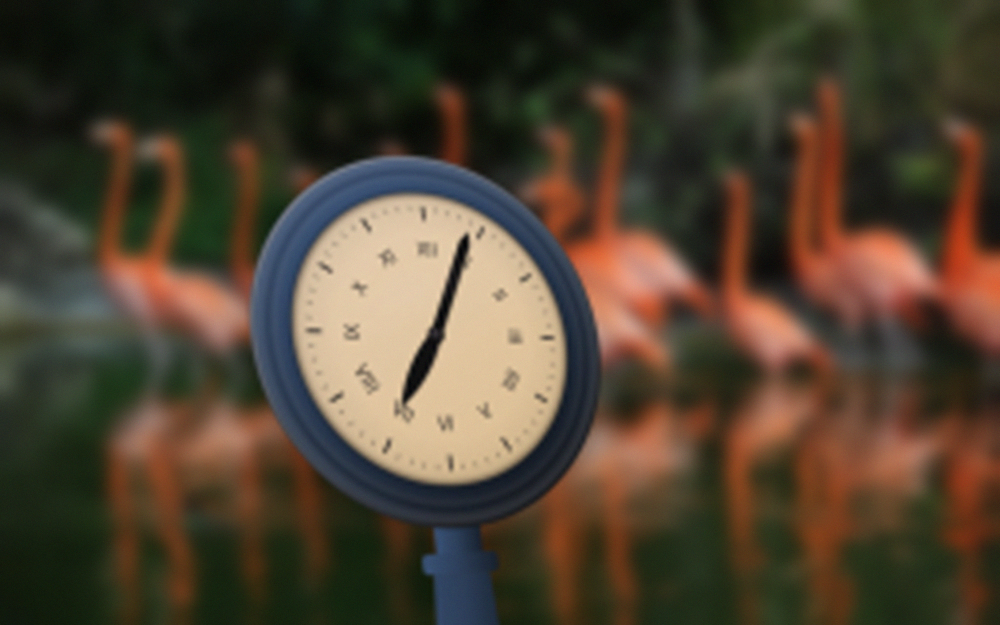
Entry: 7:04
